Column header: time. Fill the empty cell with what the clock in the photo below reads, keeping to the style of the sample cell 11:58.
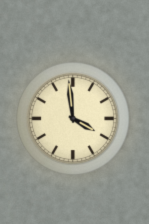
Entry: 3:59
